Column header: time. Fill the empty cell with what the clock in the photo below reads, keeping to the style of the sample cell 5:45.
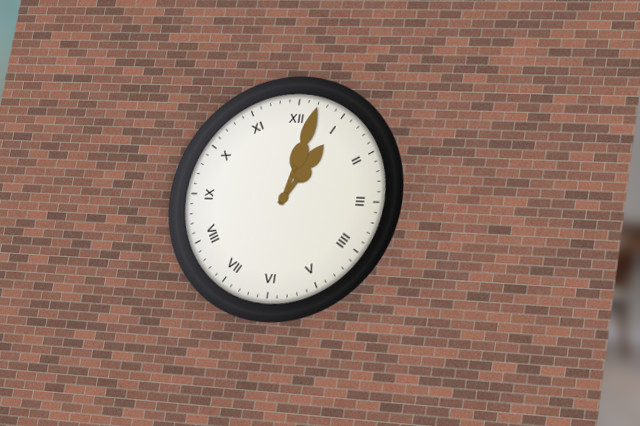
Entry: 1:02
